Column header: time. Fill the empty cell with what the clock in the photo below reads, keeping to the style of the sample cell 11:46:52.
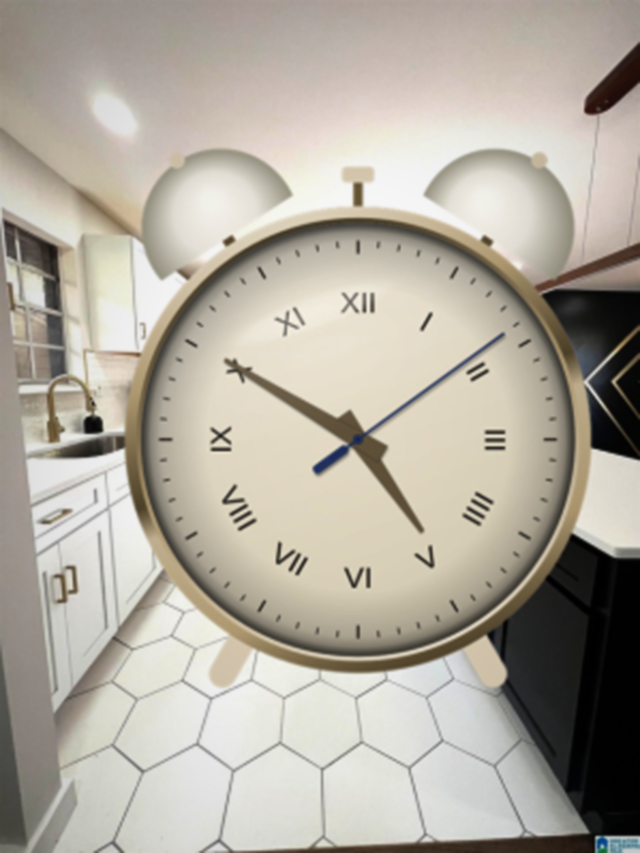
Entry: 4:50:09
